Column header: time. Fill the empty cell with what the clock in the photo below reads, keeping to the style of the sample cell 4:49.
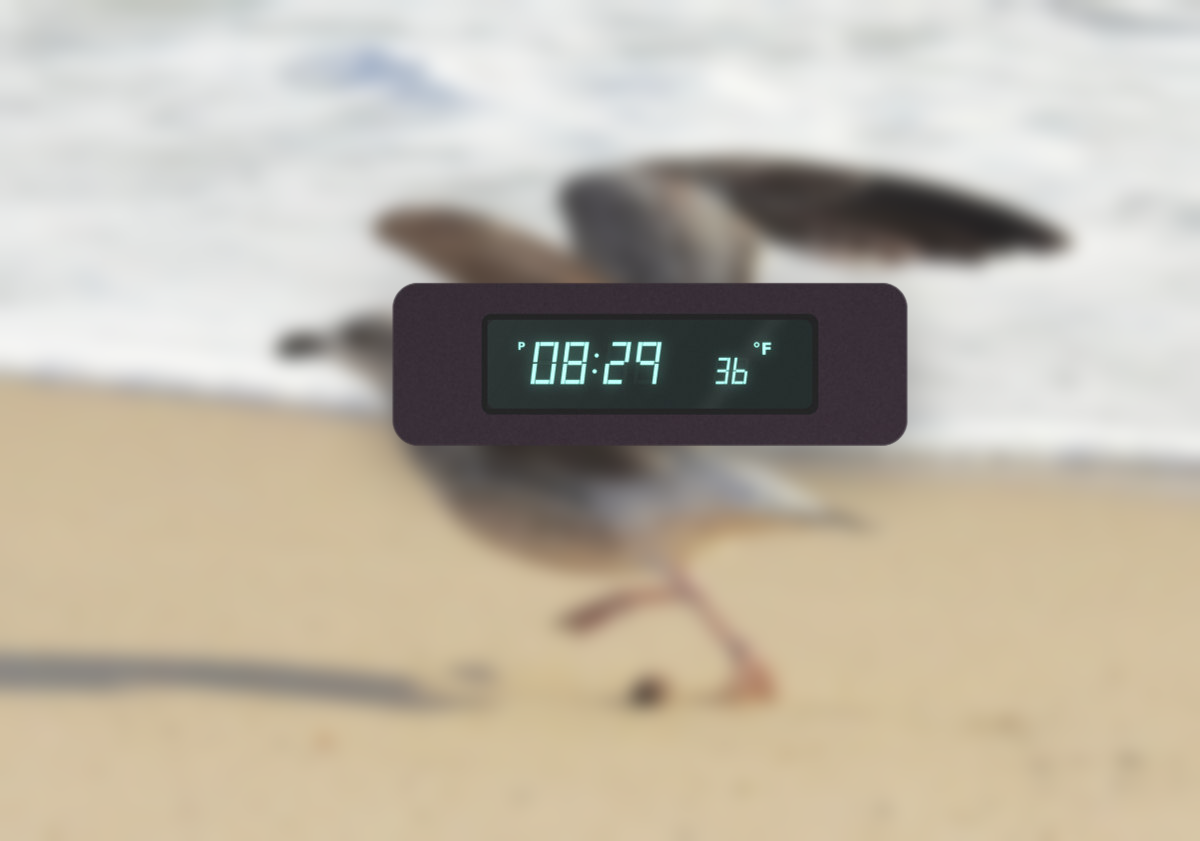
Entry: 8:29
